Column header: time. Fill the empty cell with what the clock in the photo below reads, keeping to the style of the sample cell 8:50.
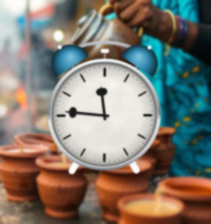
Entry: 11:46
